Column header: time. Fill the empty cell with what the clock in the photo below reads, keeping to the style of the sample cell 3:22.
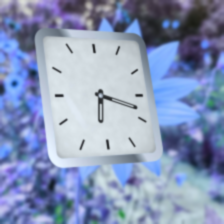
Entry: 6:18
